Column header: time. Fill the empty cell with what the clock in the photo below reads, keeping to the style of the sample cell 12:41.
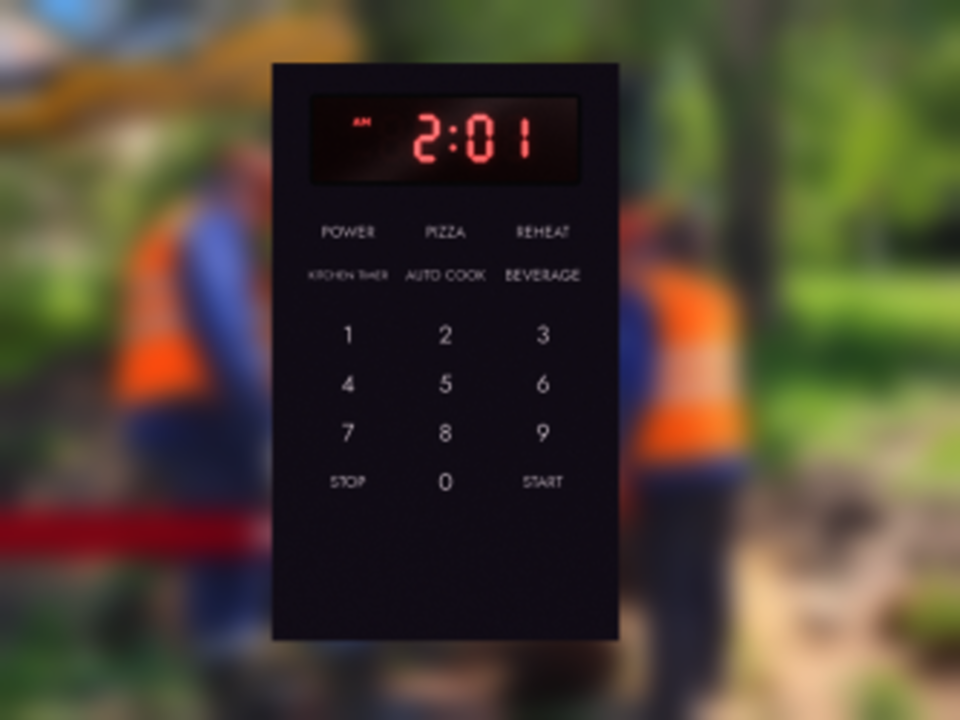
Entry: 2:01
